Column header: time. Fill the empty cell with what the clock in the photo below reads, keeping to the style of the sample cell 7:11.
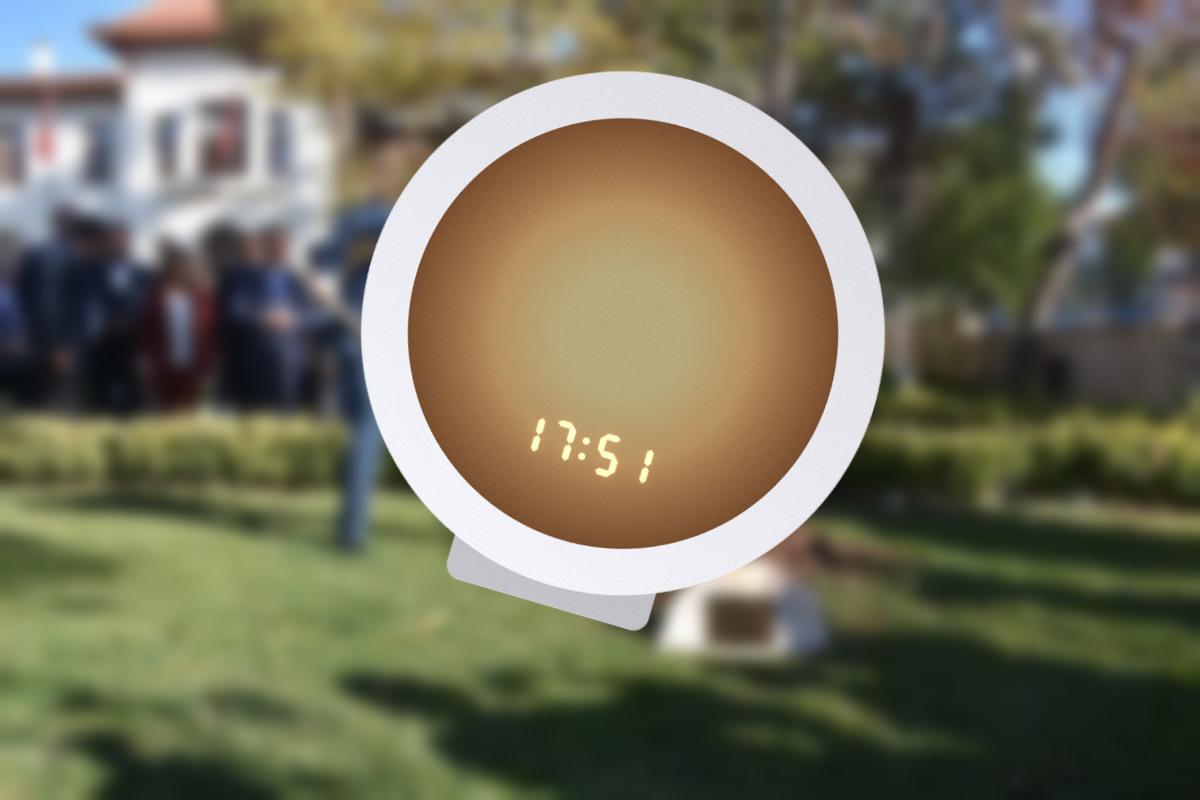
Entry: 17:51
